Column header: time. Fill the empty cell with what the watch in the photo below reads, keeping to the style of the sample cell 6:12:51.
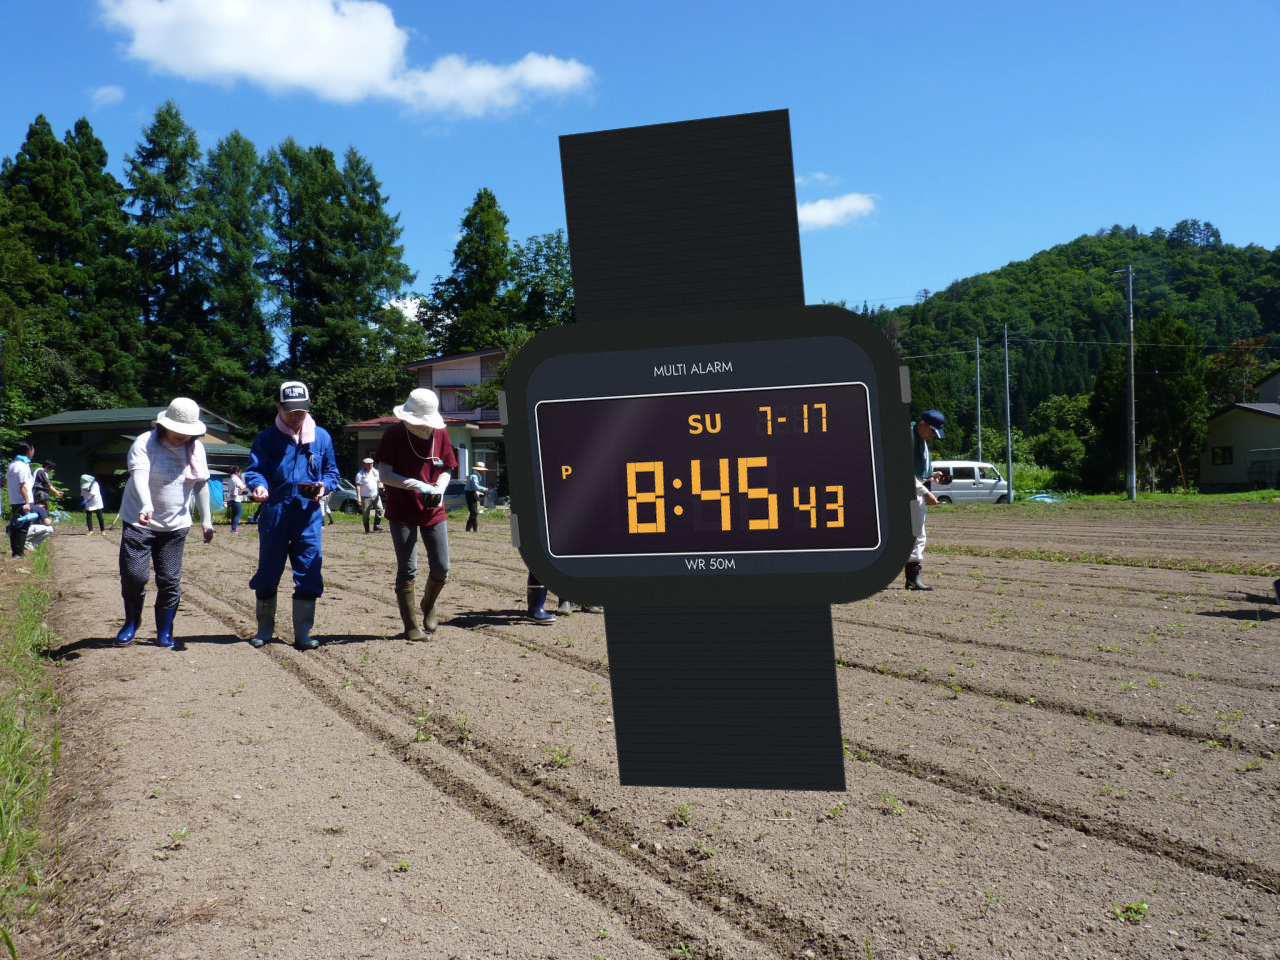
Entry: 8:45:43
